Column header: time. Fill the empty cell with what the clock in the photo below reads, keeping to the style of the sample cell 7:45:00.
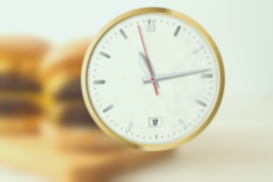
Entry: 11:13:58
